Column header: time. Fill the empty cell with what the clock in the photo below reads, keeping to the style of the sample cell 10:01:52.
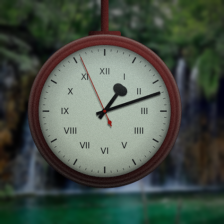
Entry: 1:11:56
